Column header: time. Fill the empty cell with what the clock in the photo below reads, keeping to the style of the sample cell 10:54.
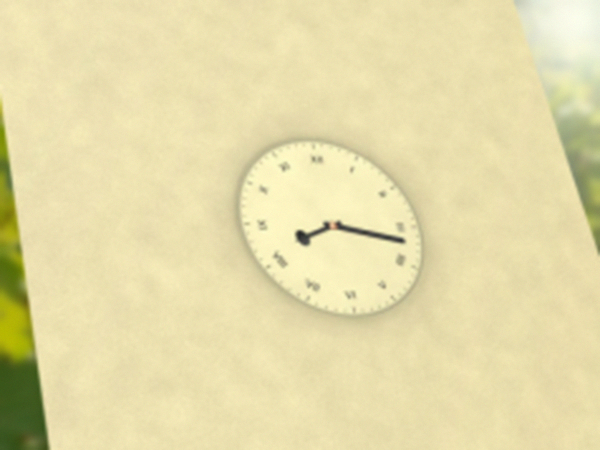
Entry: 8:17
